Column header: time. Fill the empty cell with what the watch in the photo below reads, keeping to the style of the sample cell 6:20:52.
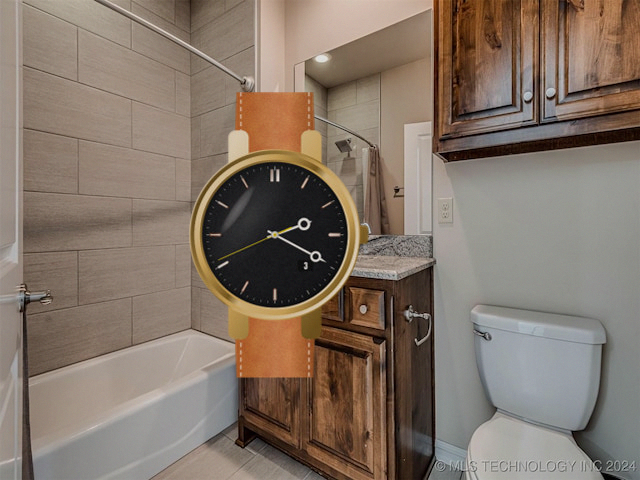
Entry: 2:19:41
